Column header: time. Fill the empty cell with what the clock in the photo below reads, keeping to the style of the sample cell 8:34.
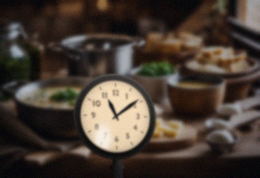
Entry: 11:09
